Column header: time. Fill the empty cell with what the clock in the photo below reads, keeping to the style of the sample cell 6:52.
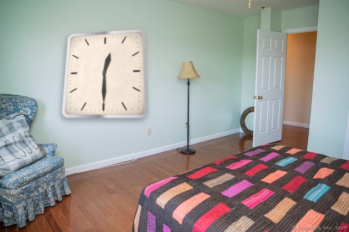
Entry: 12:30
